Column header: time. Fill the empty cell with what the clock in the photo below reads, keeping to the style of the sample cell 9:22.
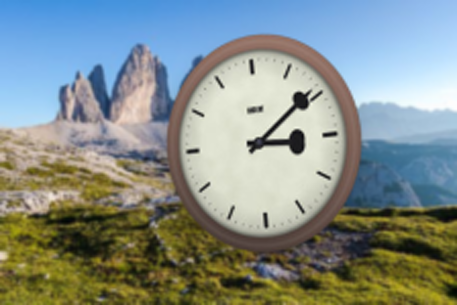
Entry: 3:09
